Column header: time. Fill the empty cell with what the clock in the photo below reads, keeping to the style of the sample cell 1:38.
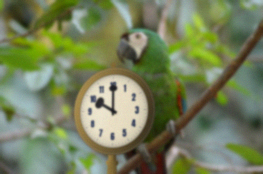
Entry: 10:00
